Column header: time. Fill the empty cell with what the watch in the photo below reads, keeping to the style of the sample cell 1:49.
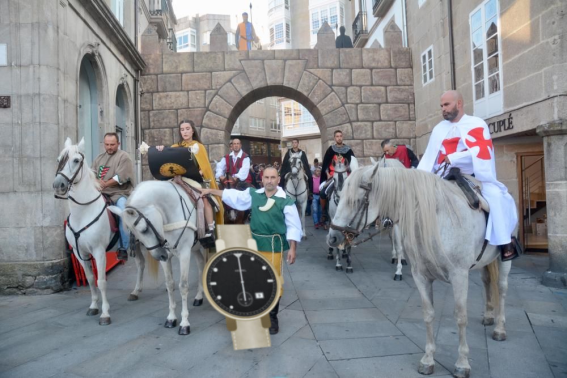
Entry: 6:00
